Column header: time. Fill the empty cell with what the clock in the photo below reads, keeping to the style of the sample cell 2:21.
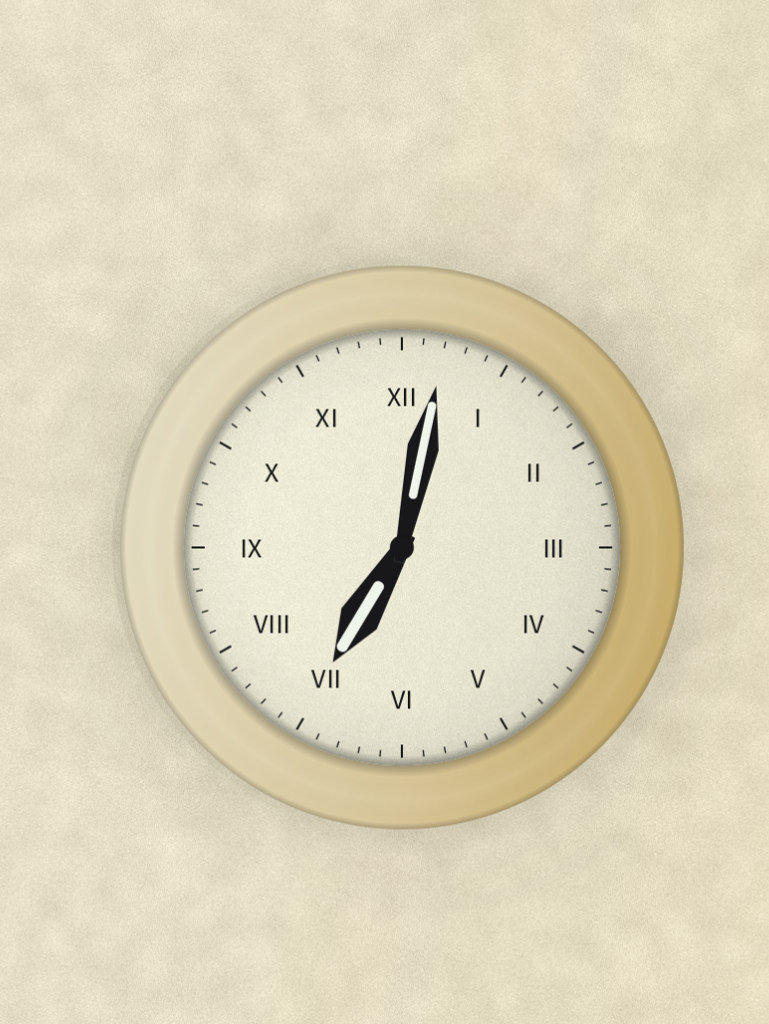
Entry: 7:02
